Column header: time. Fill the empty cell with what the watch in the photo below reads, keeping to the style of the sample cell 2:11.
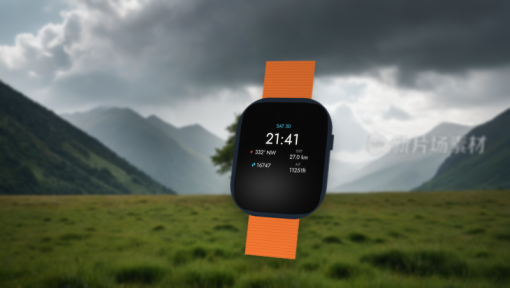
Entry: 21:41
